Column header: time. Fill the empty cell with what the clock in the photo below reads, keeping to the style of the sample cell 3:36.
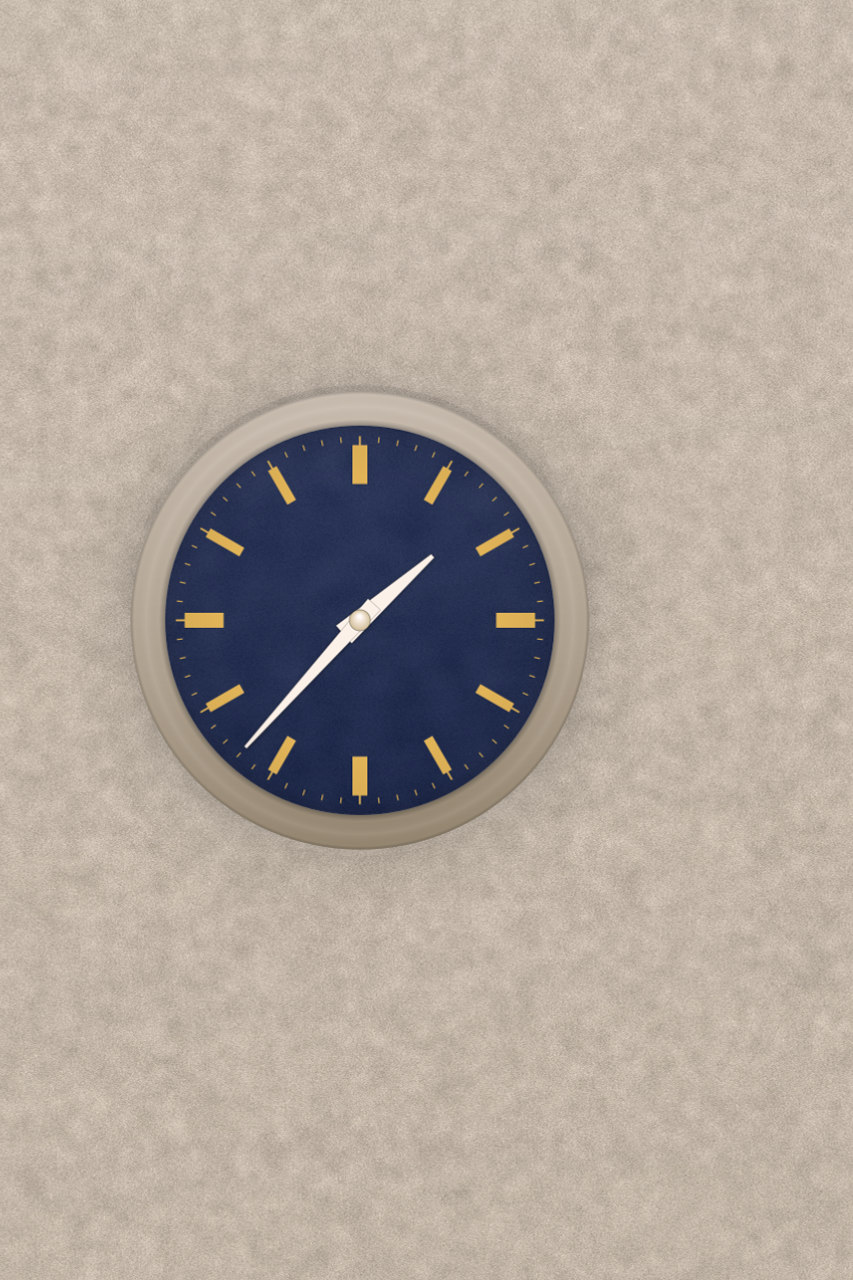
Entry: 1:37
